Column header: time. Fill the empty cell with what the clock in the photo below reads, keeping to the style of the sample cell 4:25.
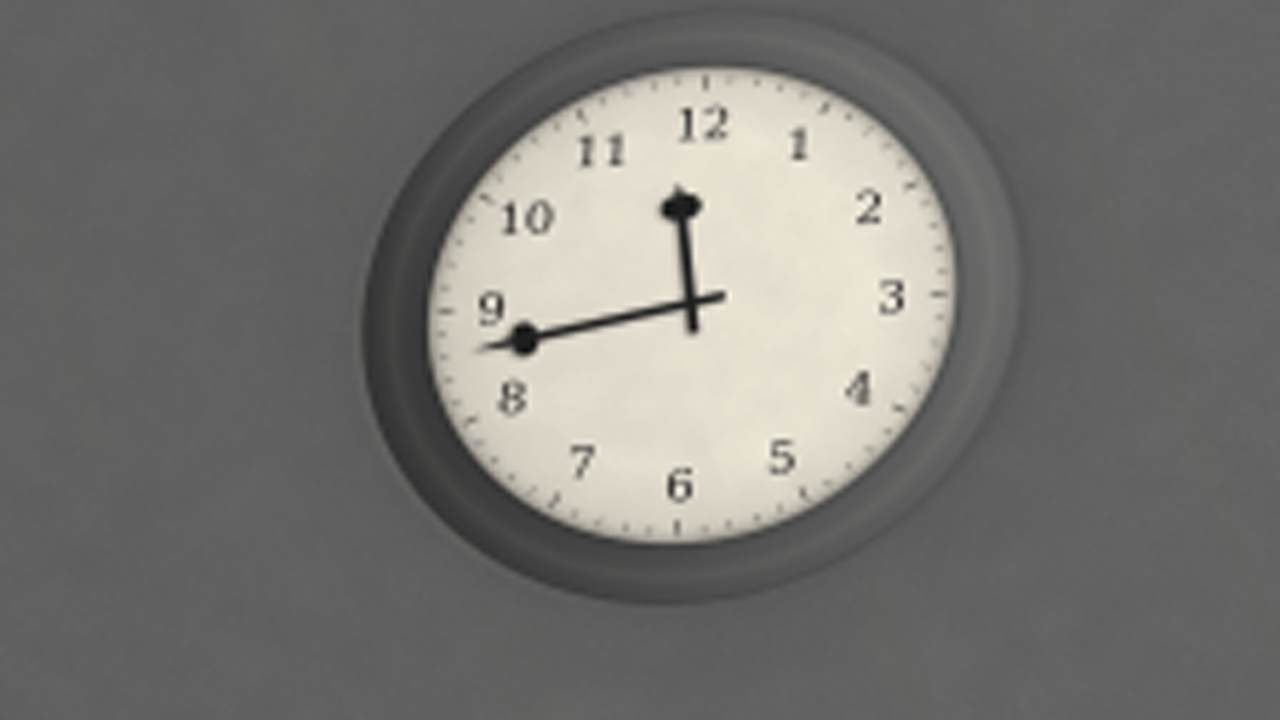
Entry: 11:43
